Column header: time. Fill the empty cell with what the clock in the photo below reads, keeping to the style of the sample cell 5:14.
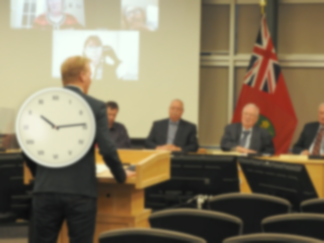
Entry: 10:14
